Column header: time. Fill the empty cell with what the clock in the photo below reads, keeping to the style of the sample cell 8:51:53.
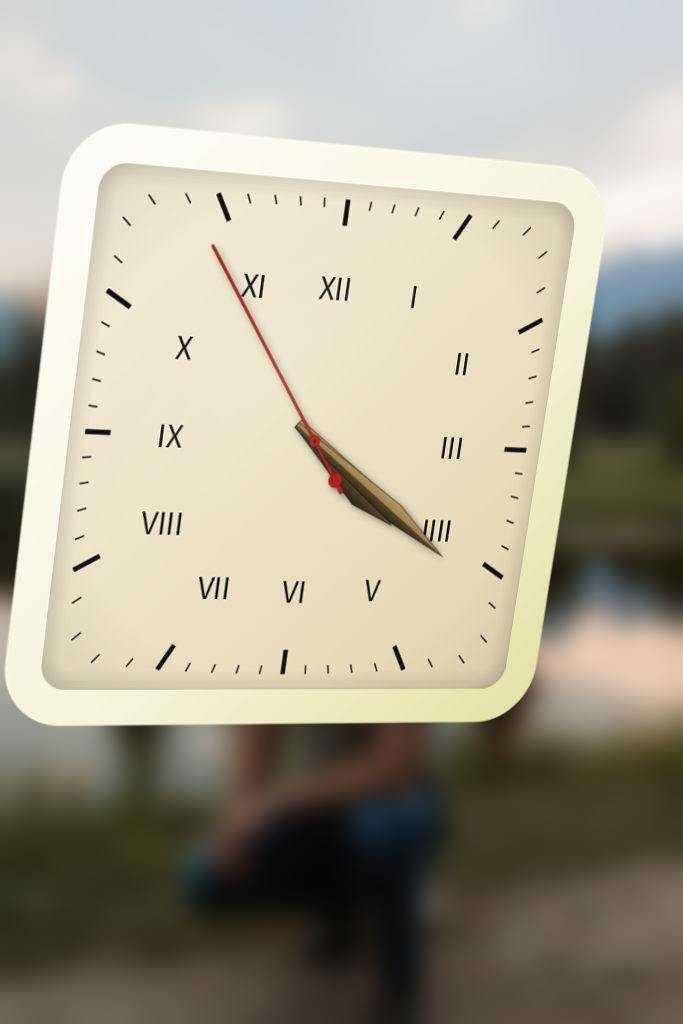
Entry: 4:20:54
